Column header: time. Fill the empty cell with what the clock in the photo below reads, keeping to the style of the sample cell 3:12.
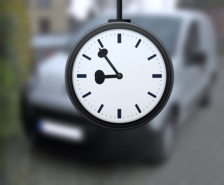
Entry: 8:54
